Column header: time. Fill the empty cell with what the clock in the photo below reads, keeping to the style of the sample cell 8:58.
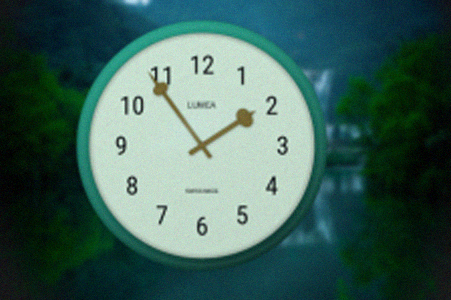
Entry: 1:54
